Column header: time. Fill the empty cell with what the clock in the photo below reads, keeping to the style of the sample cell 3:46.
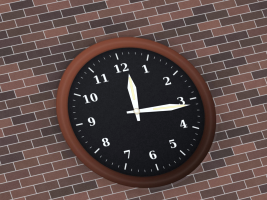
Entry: 12:16
